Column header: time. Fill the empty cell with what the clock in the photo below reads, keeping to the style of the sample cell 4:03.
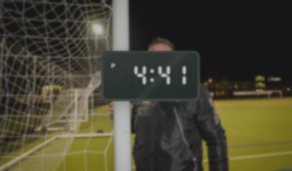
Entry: 4:41
